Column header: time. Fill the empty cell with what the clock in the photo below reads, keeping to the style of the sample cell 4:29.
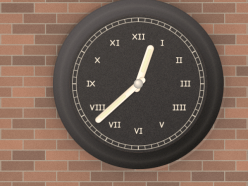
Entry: 12:38
